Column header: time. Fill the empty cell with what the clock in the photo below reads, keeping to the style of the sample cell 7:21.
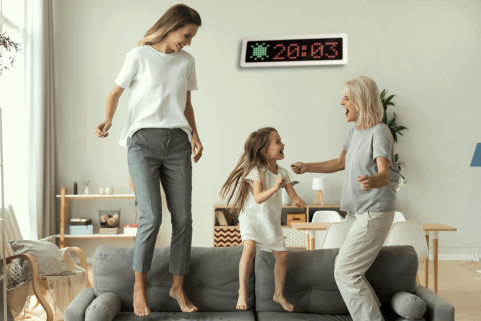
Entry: 20:03
